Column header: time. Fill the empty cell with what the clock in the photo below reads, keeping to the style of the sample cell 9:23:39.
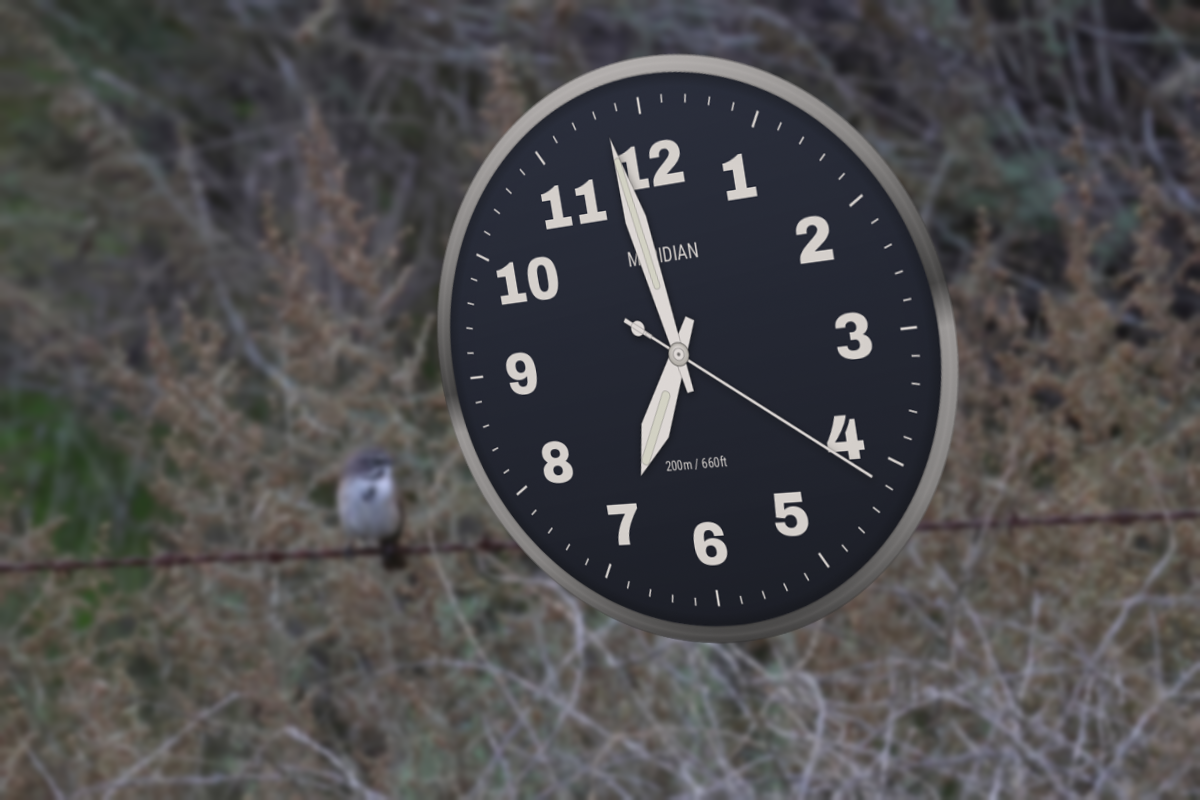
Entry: 6:58:21
